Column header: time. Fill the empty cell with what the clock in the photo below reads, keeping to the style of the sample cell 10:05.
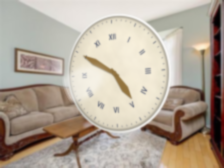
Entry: 4:50
